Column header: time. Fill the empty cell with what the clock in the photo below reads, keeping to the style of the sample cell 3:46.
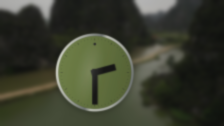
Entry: 2:30
